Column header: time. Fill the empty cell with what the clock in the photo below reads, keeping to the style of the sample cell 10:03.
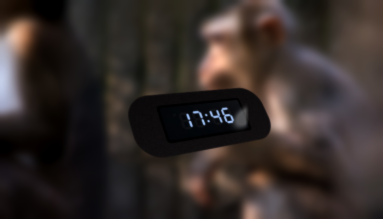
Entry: 17:46
